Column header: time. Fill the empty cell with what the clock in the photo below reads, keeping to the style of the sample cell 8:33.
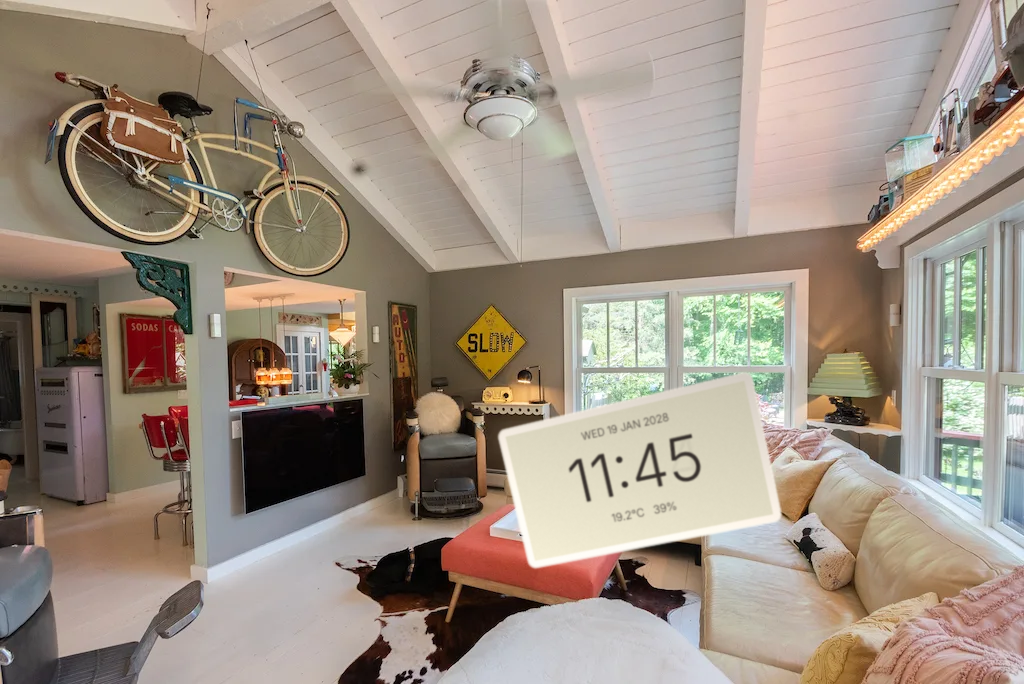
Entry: 11:45
